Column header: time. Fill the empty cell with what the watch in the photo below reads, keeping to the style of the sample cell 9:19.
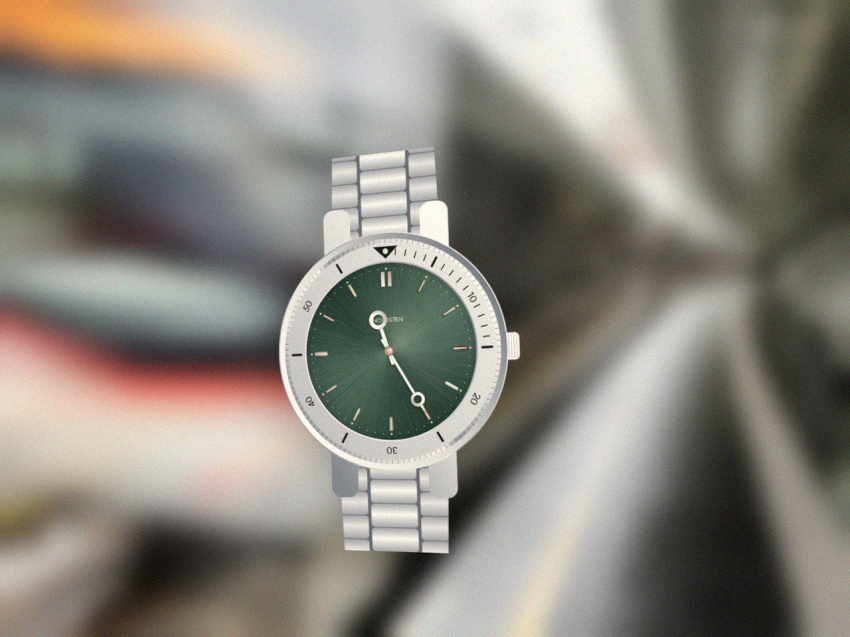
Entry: 11:25
